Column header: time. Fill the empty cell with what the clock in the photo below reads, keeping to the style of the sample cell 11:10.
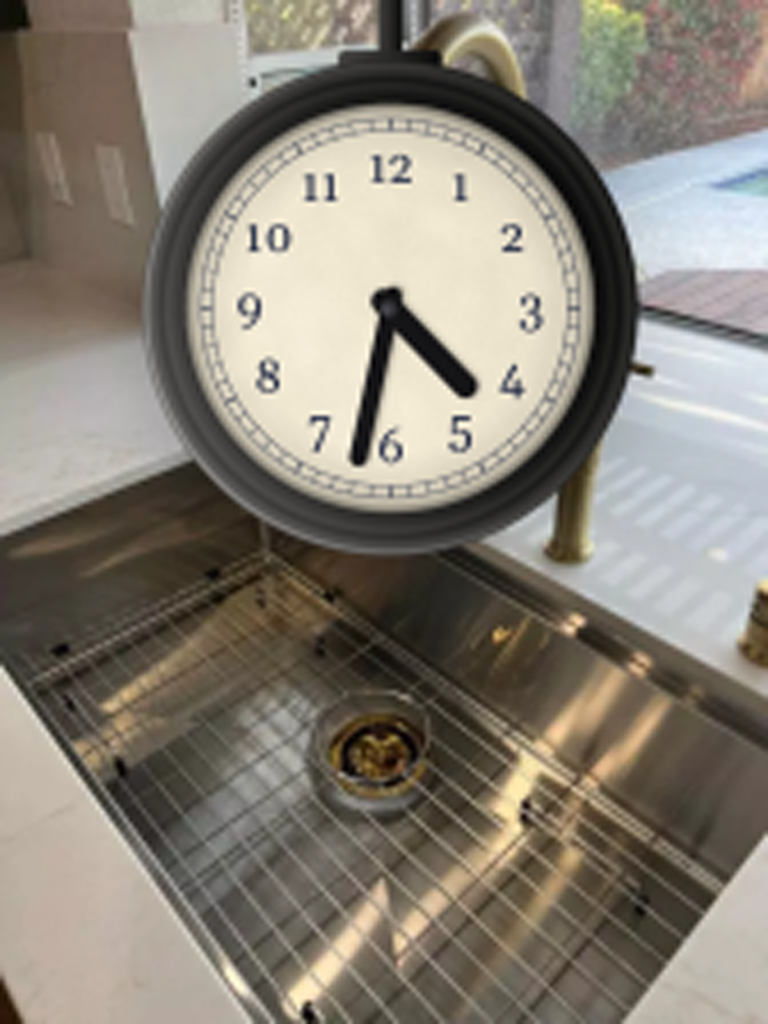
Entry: 4:32
